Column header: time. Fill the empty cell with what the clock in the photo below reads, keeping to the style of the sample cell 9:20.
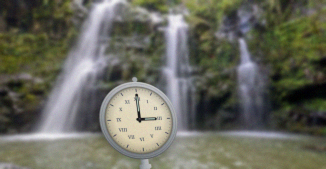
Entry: 3:00
